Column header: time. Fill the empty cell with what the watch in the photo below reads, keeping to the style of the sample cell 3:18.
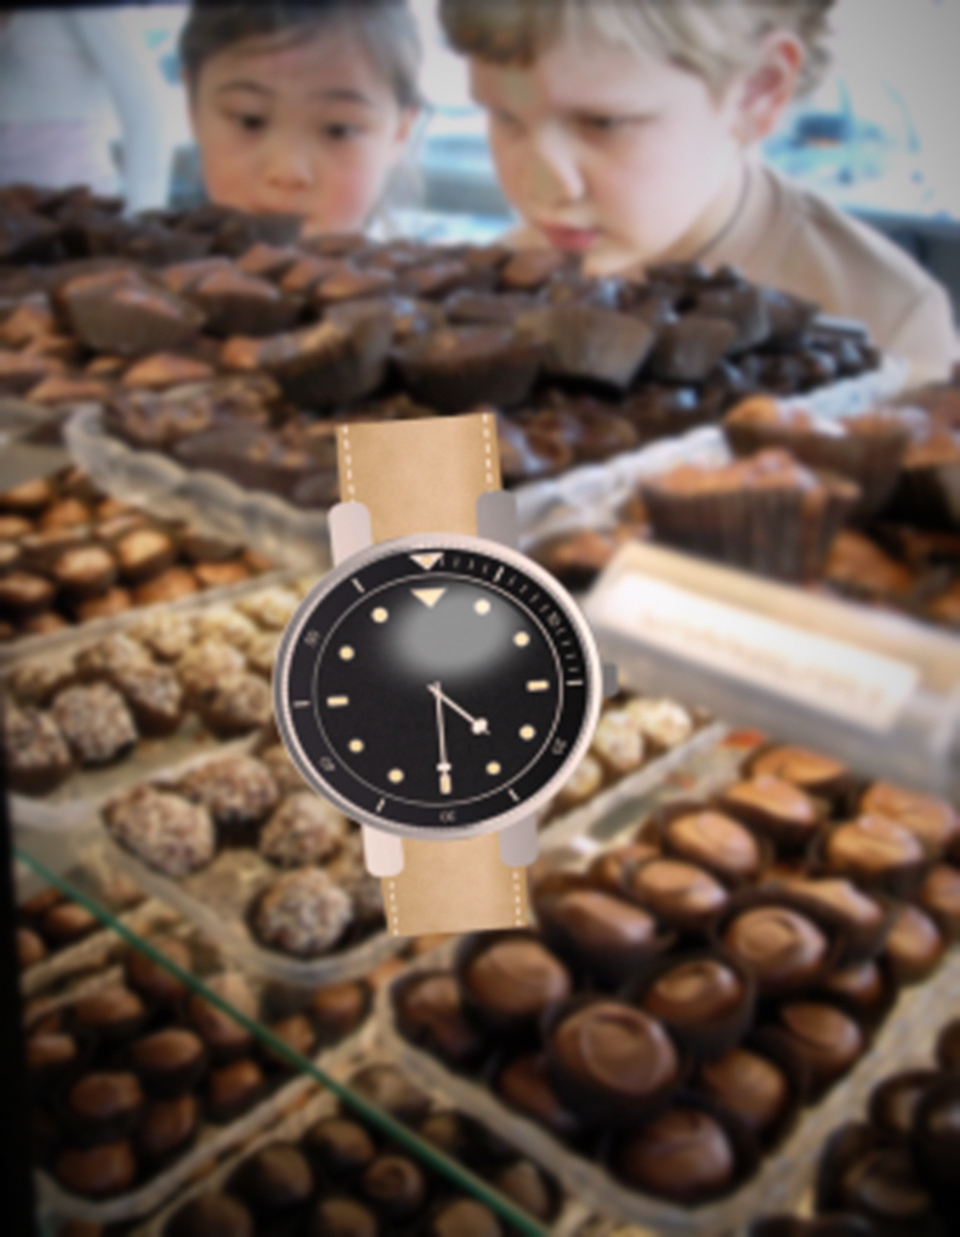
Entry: 4:30
